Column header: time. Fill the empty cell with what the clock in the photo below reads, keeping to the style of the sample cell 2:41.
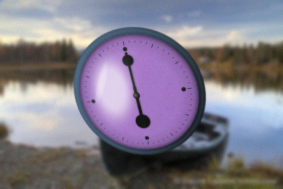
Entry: 6:00
